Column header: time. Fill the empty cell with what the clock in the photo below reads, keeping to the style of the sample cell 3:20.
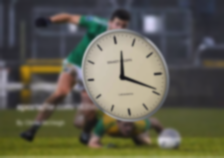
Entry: 12:19
